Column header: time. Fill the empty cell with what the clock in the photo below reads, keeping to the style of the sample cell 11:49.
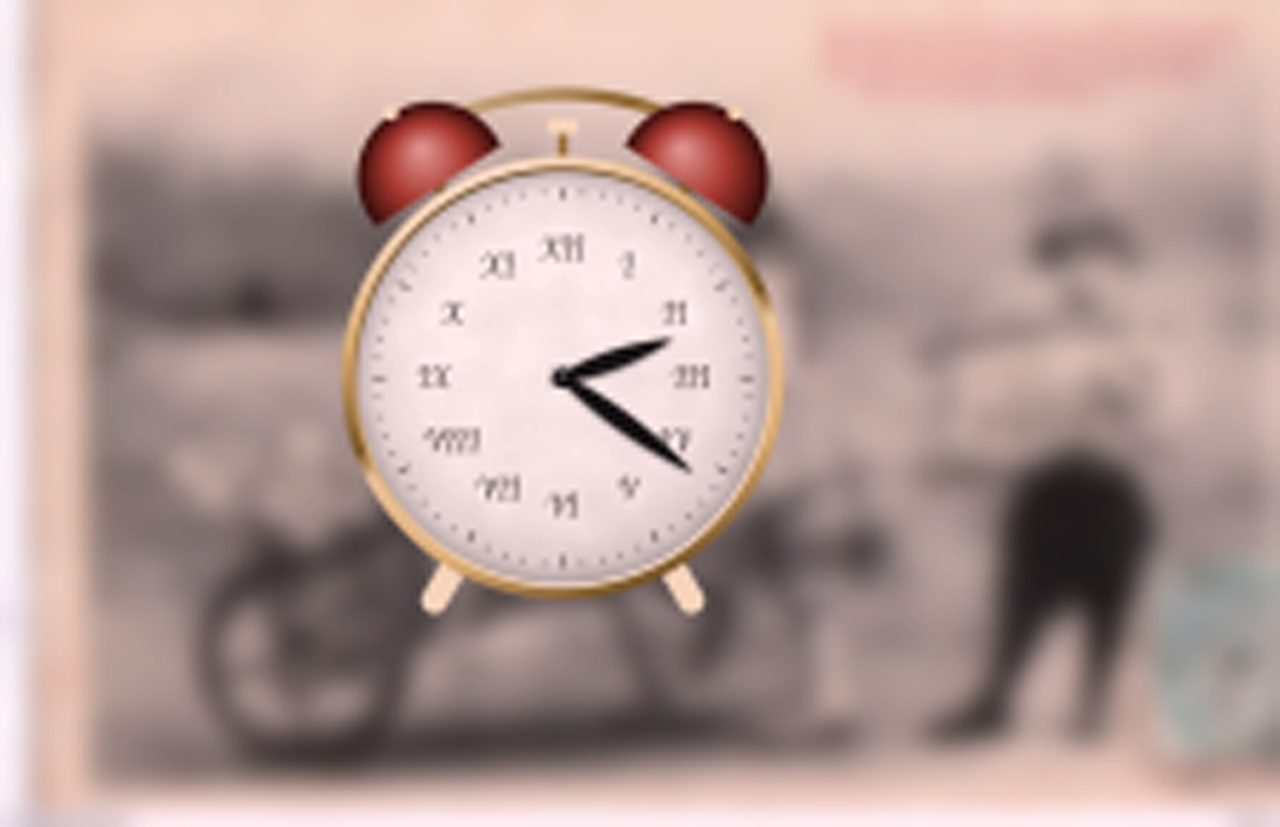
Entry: 2:21
